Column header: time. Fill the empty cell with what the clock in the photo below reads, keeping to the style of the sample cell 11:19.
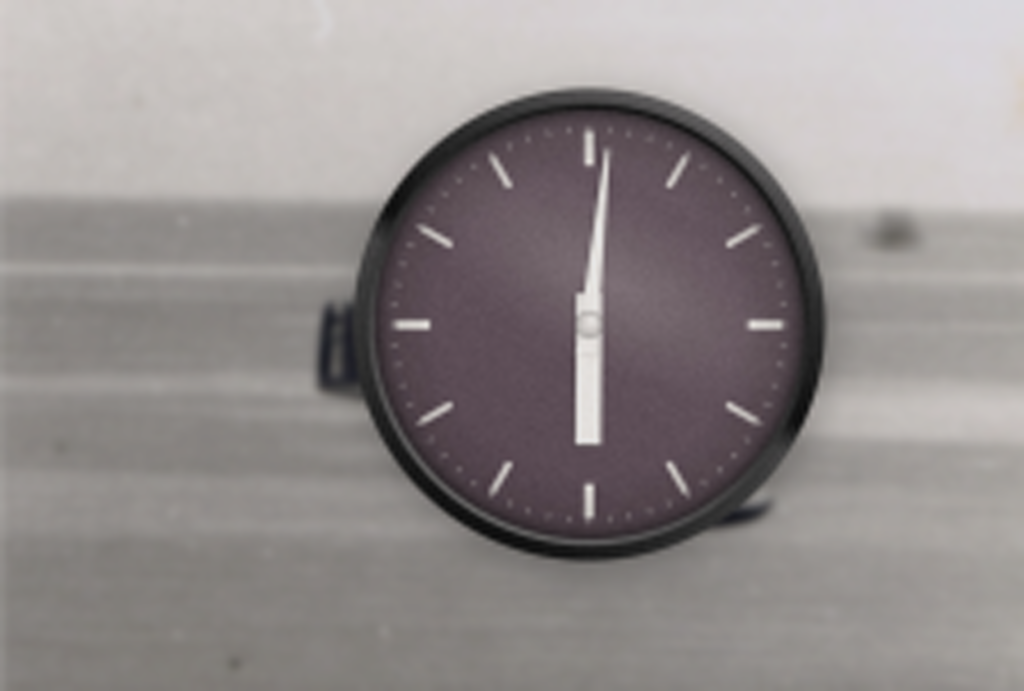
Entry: 6:01
